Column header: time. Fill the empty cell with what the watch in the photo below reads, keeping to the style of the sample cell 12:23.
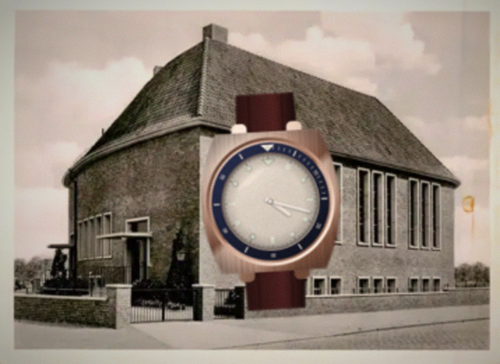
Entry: 4:18
